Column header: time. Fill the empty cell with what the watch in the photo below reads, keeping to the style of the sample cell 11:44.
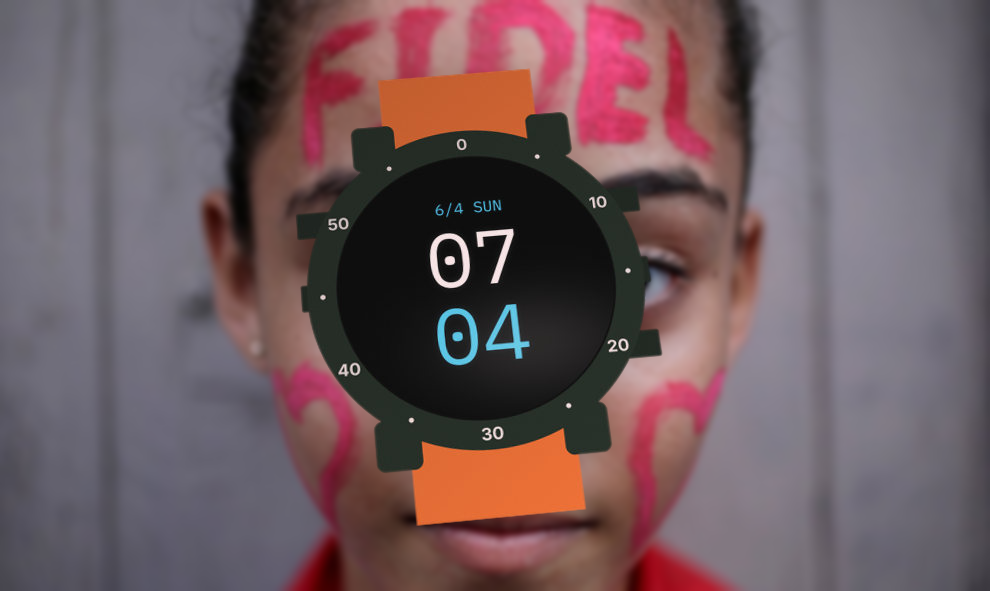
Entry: 7:04
